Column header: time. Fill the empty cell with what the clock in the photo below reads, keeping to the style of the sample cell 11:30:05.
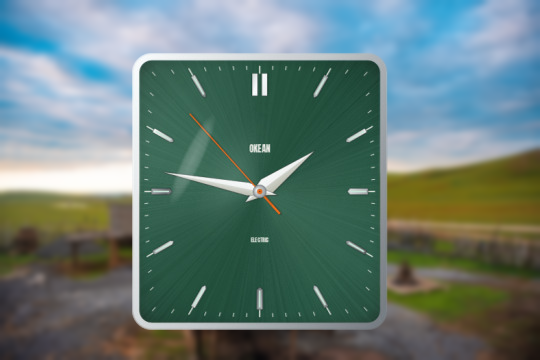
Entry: 1:46:53
